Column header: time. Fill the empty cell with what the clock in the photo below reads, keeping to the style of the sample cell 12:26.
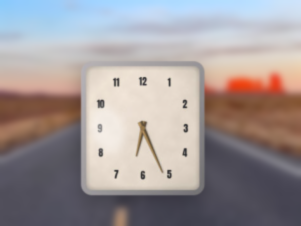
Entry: 6:26
